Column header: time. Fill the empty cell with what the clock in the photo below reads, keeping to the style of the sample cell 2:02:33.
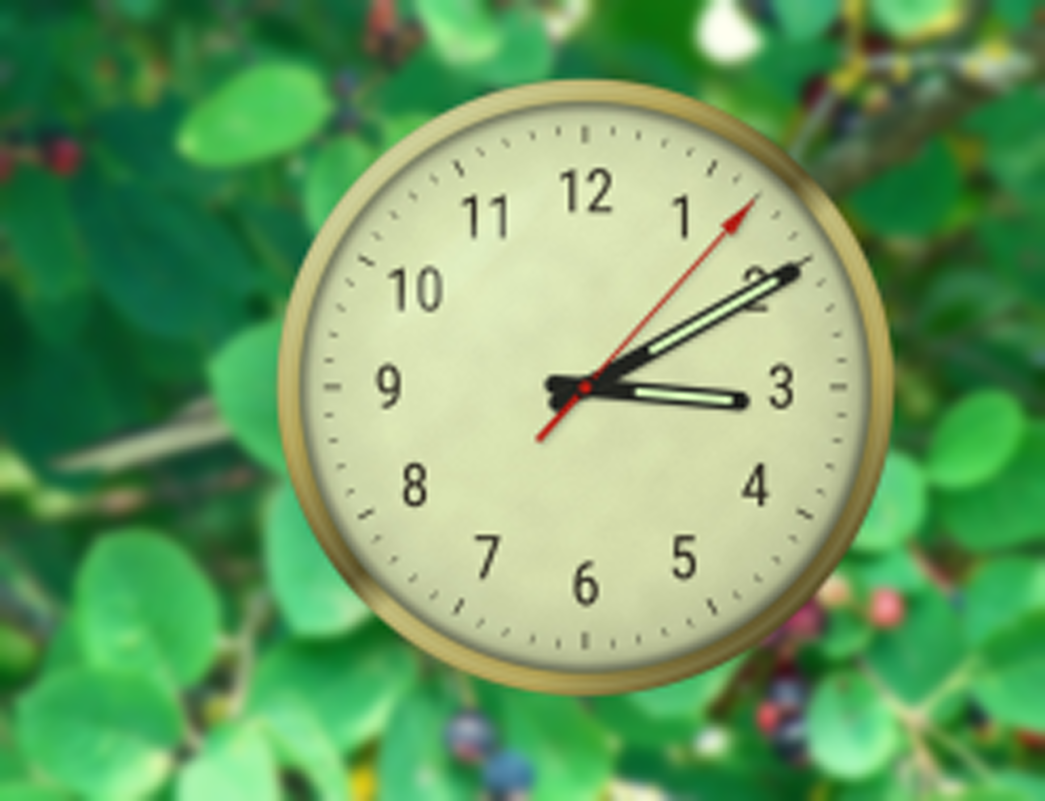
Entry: 3:10:07
